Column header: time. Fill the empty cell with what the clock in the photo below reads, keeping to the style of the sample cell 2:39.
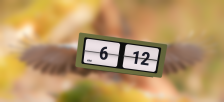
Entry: 6:12
